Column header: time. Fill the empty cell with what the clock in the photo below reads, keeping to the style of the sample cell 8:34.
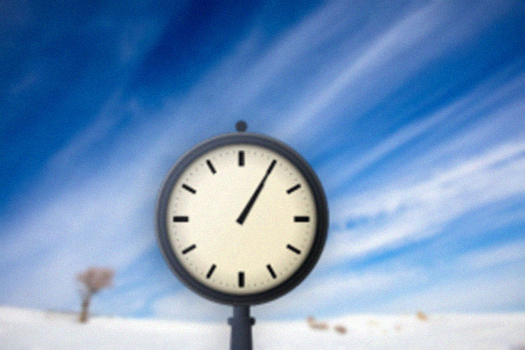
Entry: 1:05
